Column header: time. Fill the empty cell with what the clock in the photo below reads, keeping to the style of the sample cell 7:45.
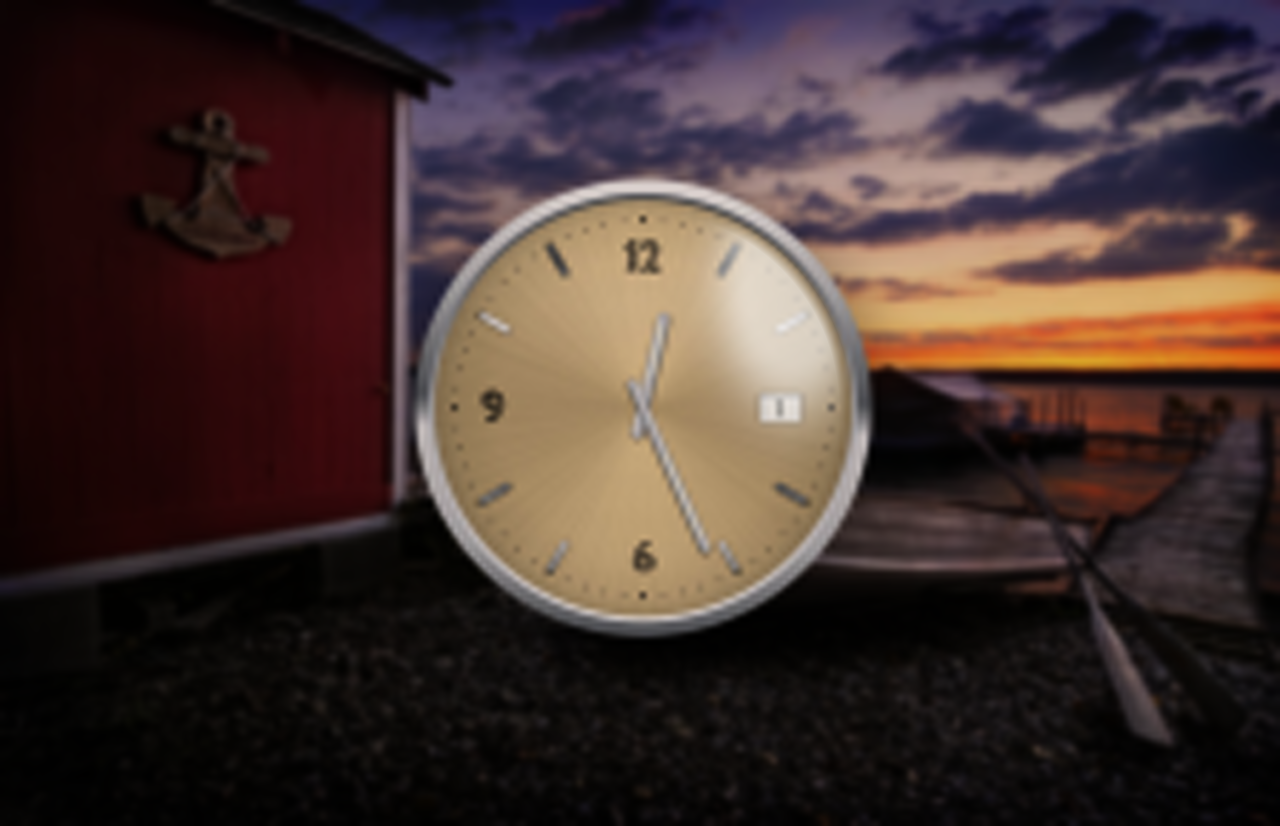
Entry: 12:26
